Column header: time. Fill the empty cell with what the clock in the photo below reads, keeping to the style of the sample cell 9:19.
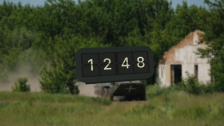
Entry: 12:48
